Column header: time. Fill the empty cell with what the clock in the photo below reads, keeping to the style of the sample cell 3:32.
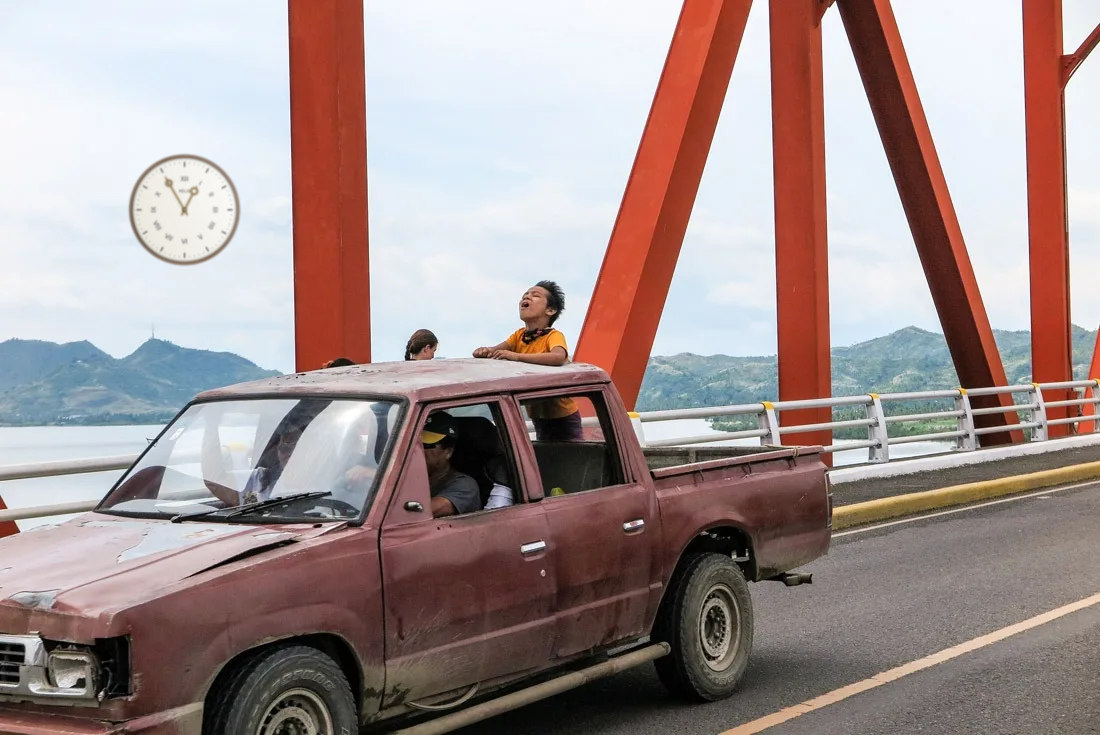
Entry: 12:55
